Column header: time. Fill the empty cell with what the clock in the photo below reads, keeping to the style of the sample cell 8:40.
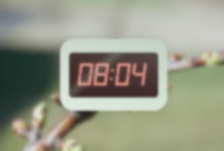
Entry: 8:04
